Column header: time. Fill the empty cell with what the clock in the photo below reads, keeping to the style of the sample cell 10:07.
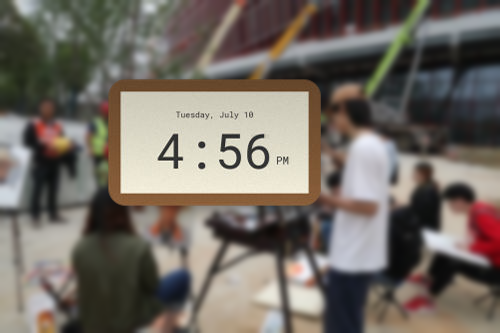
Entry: 4:56
